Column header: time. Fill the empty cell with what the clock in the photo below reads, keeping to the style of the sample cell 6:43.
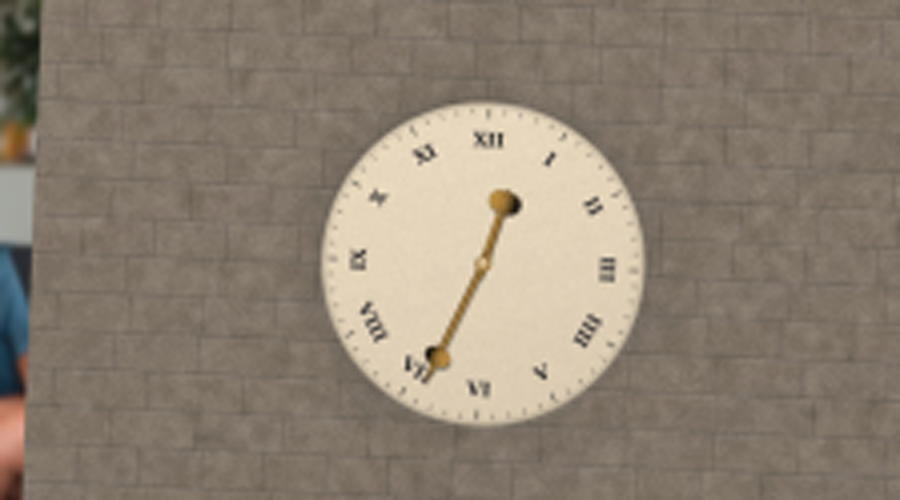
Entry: 12:34
